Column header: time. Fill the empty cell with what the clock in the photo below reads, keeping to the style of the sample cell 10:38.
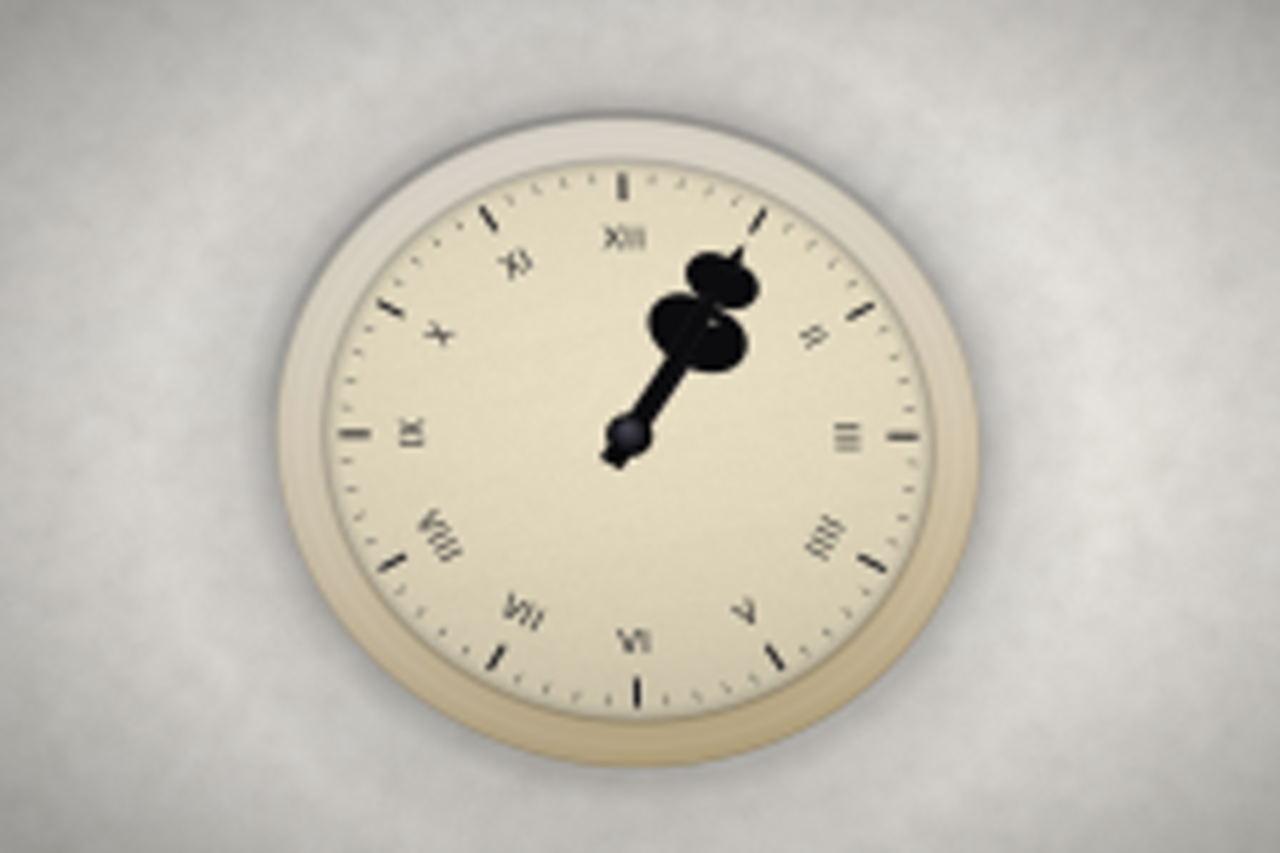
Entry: 1:05
